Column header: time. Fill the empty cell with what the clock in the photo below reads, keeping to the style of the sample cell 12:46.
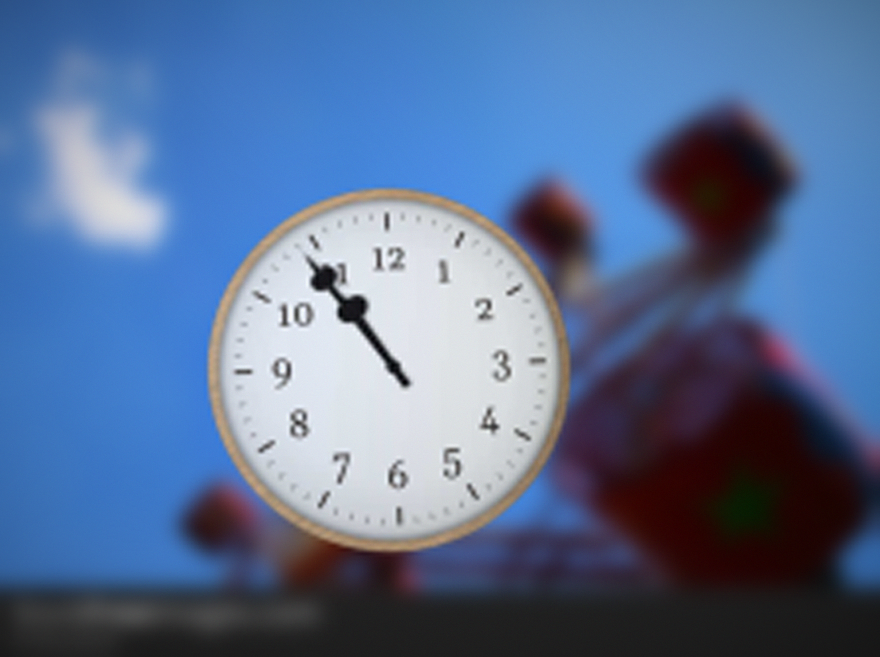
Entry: 10:54
